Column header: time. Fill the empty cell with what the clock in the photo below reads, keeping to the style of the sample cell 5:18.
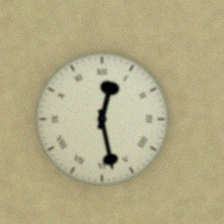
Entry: 12:28
